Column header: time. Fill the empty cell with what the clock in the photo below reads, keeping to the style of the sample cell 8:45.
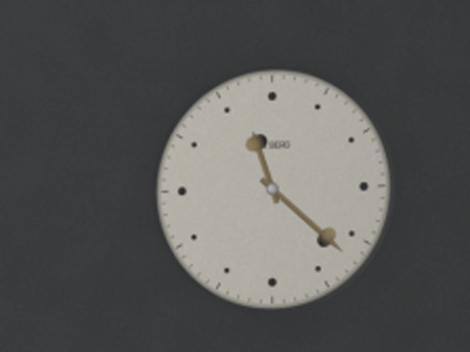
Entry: 11:22
